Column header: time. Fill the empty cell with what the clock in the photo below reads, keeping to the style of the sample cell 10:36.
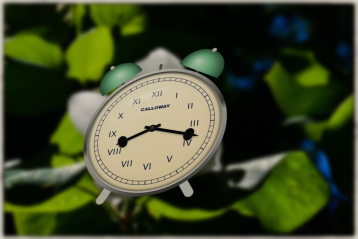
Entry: 8:18
